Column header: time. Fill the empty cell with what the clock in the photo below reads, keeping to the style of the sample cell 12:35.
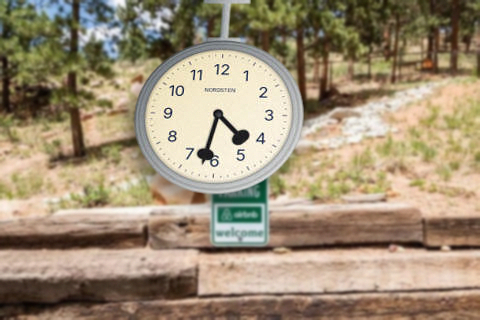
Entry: 4:32
